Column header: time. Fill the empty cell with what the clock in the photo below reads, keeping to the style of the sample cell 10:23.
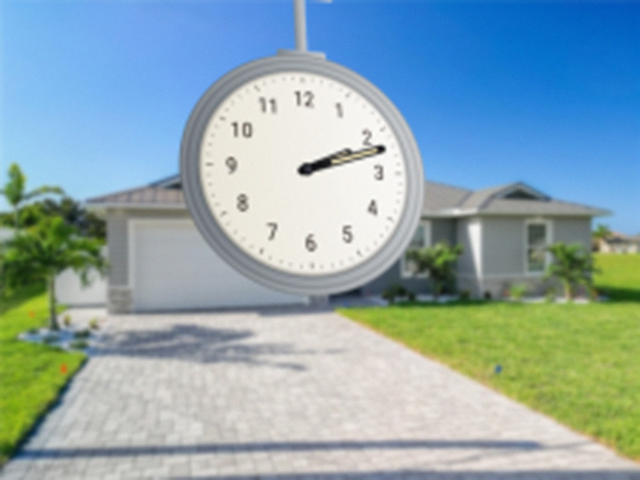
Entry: 2:12
